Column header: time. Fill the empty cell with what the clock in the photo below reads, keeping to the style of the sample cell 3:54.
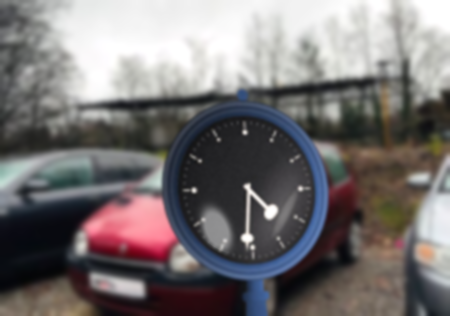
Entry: 4:31
